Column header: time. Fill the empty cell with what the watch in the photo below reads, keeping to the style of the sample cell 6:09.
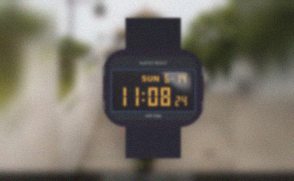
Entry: 11:08
